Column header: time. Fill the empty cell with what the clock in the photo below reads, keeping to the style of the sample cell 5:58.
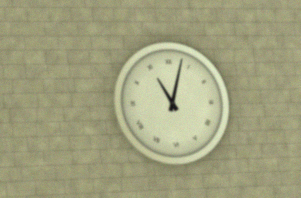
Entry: 11:03
